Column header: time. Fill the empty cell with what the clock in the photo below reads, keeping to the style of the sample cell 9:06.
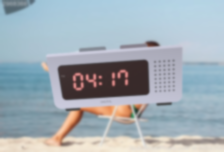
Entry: 4:17
